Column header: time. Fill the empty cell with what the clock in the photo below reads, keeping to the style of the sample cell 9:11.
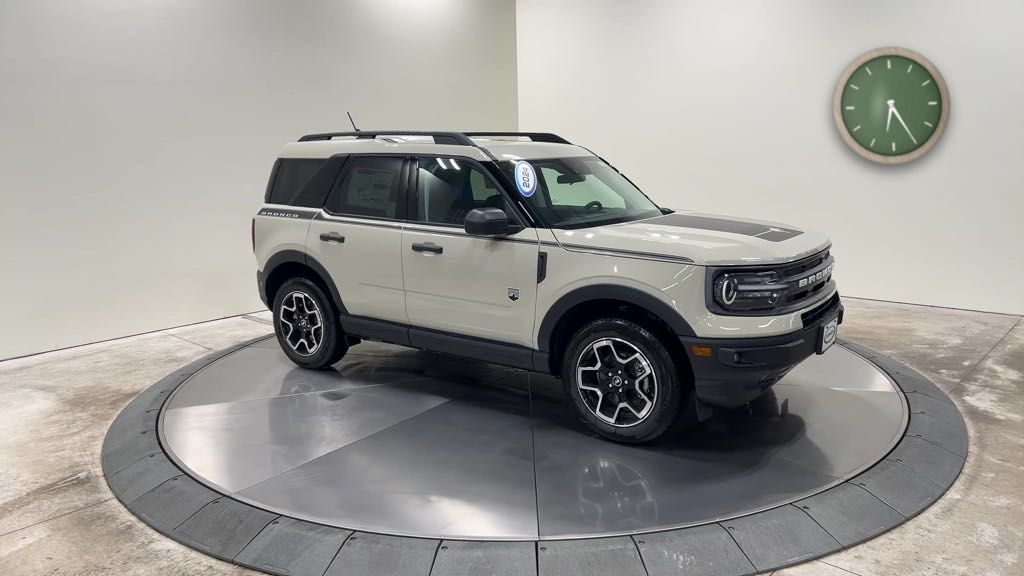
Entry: 6:25
